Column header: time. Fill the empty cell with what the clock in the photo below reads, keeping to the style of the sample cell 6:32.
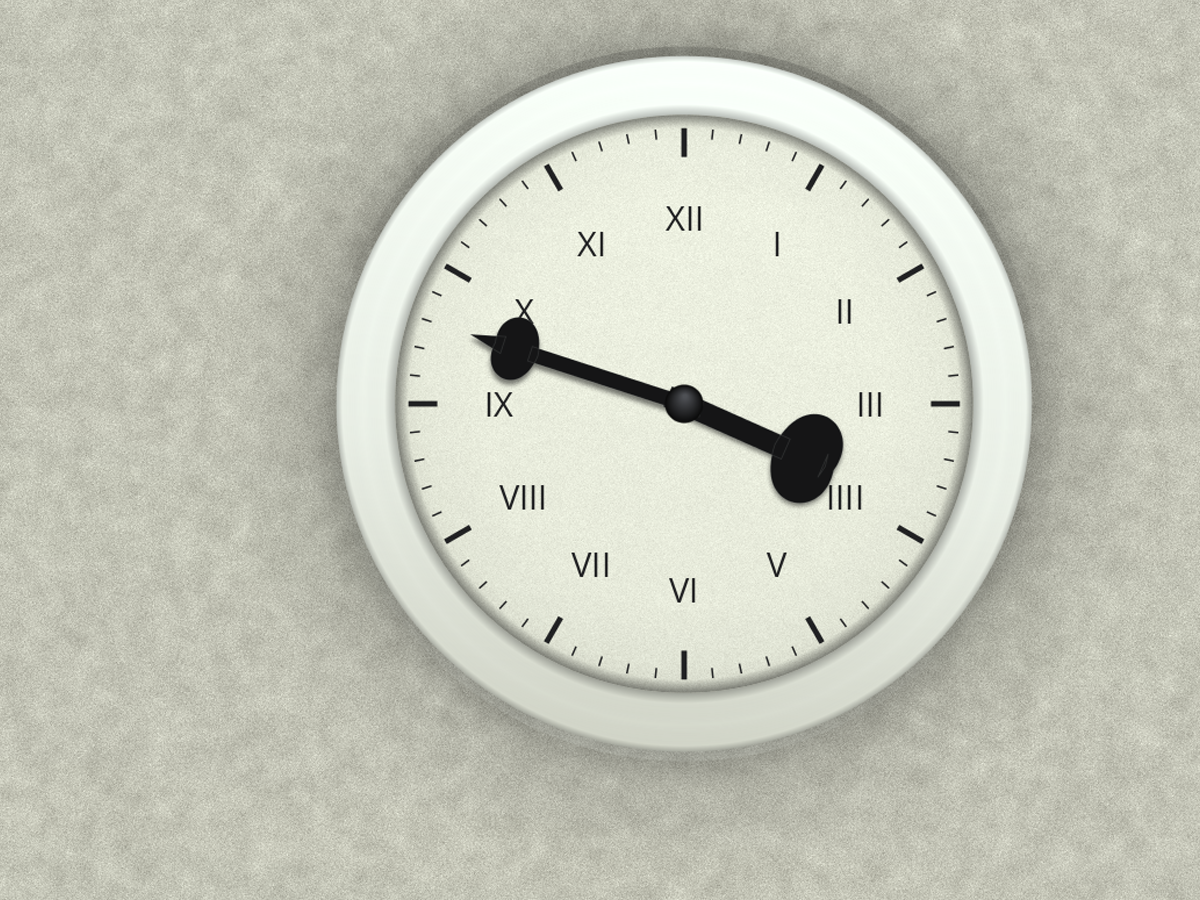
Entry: 3:48
